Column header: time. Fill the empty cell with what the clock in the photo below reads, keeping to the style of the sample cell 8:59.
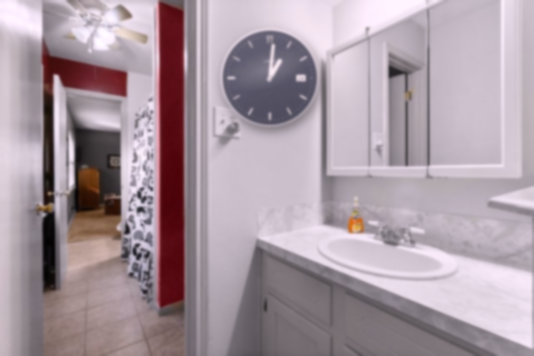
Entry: 1:01
